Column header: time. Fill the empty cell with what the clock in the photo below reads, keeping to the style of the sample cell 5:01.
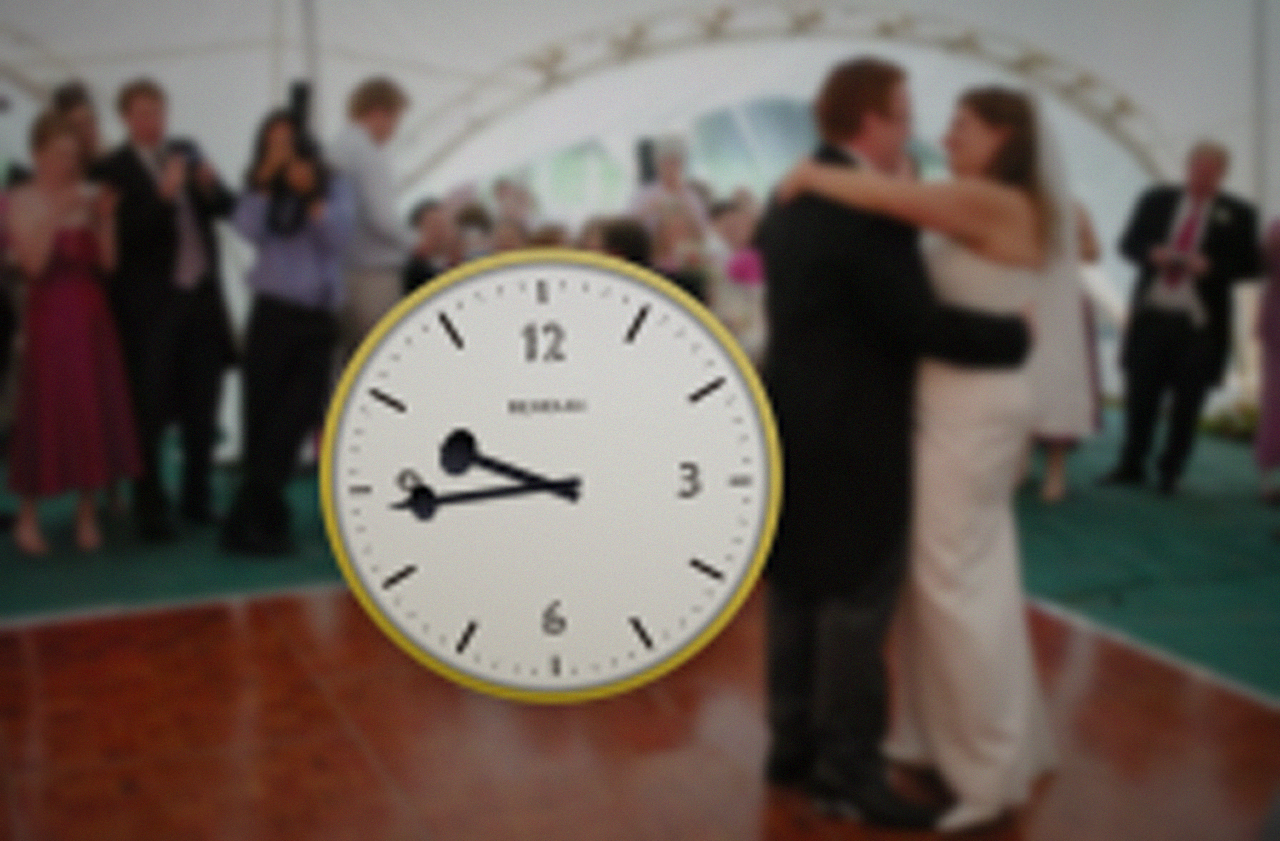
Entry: 9:44
